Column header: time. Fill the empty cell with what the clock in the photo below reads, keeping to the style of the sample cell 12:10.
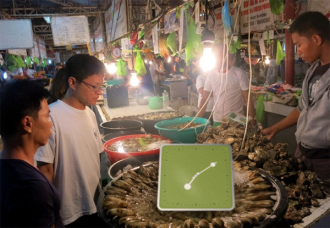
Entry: 7:09
